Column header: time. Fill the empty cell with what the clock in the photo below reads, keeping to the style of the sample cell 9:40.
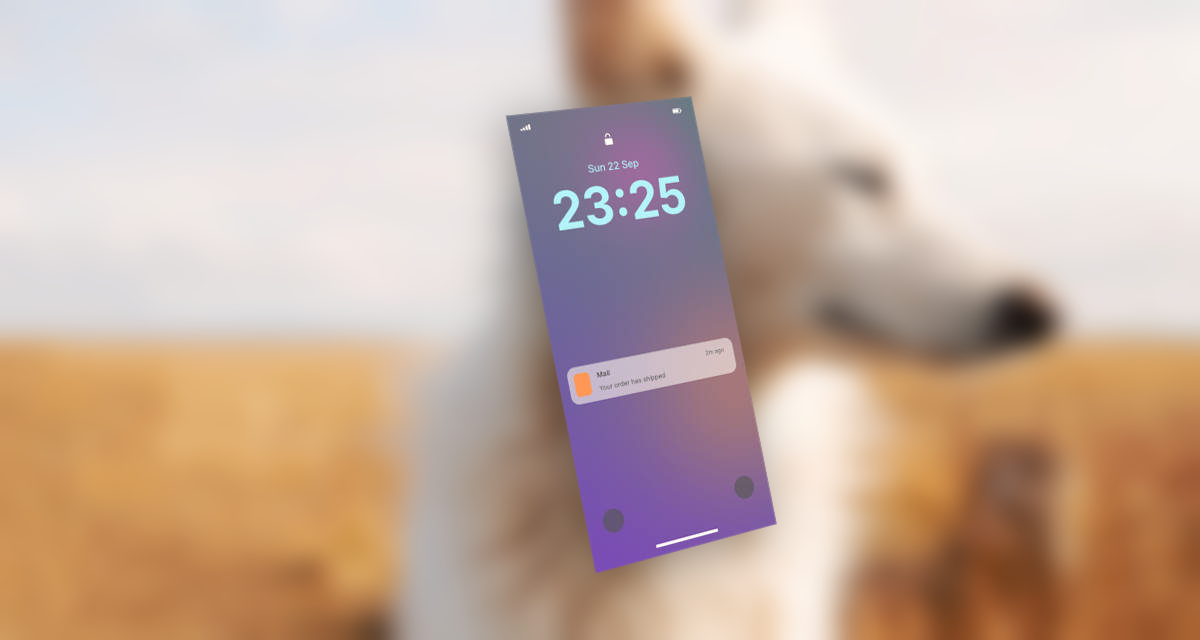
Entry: 23:25
